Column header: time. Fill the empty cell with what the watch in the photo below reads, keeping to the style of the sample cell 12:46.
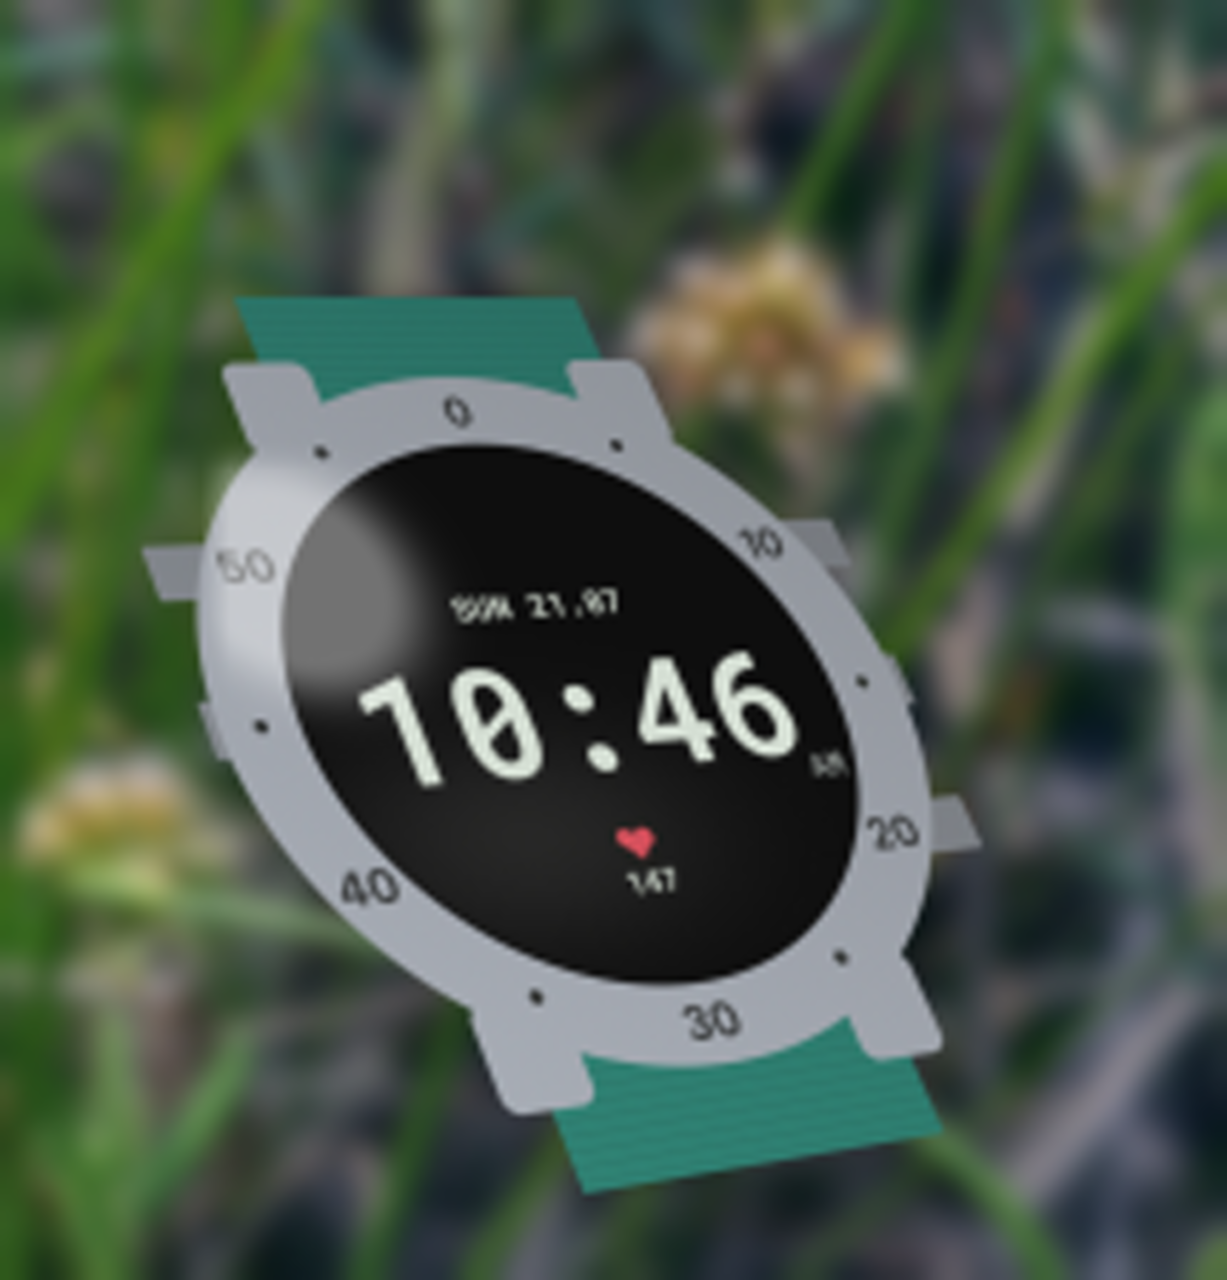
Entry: 10:46
